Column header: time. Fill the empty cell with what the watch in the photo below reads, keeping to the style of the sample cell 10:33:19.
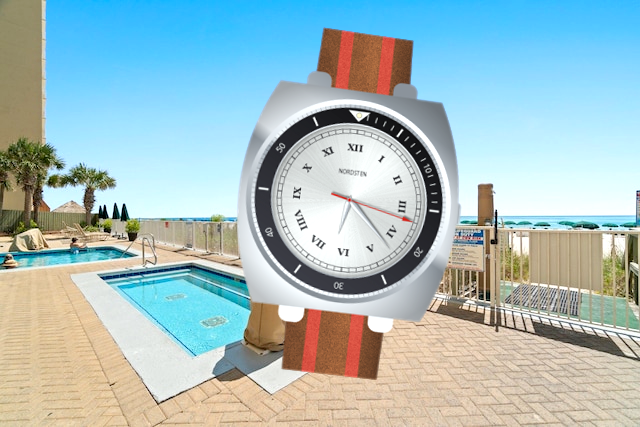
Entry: 6:22:17
